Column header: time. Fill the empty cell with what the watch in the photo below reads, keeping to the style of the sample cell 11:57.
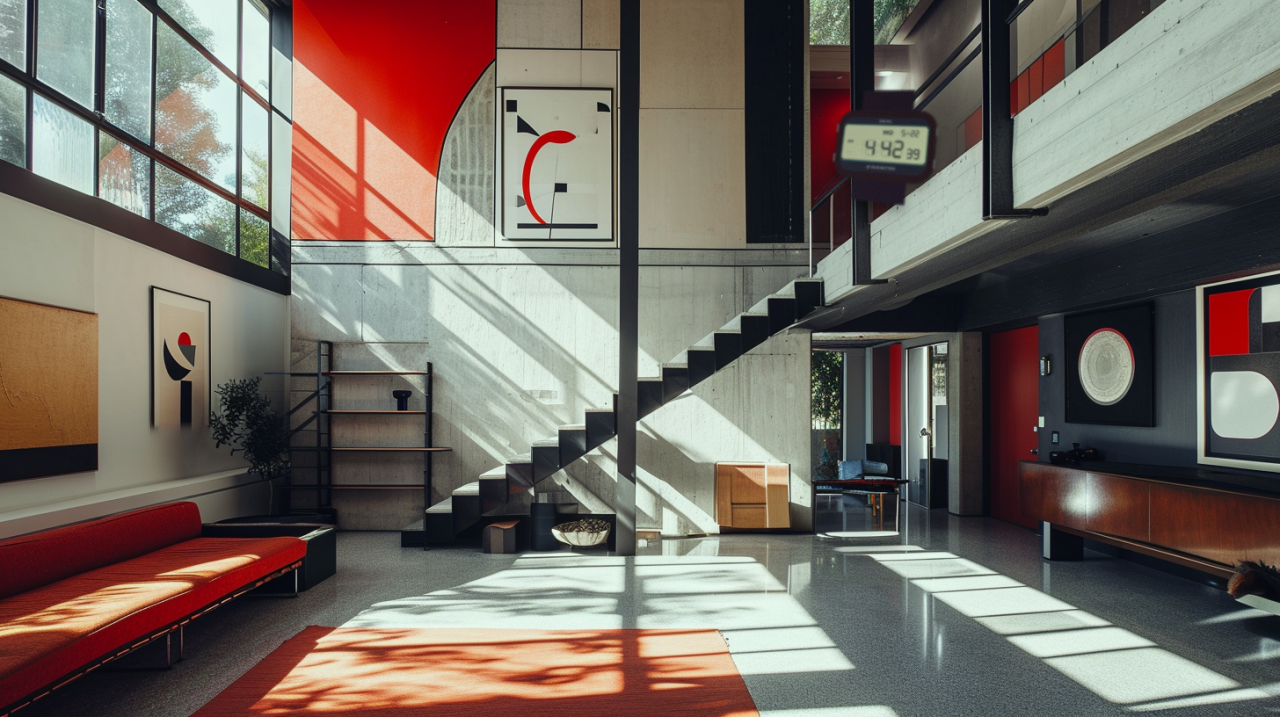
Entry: 4:42
